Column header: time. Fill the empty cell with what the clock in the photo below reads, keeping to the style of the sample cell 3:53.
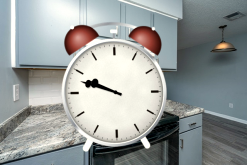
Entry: 9:48
